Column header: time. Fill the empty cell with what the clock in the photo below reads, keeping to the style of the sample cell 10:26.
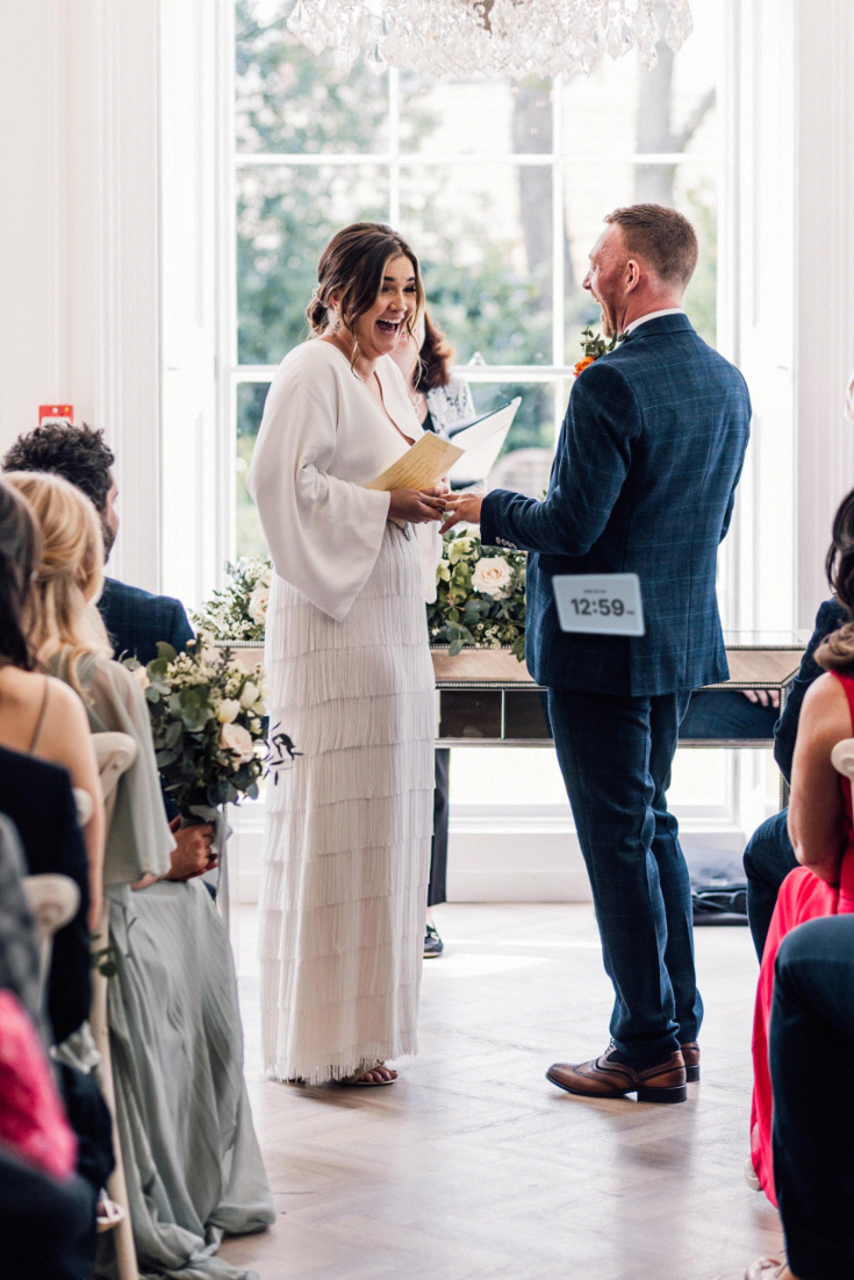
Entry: 12:59
